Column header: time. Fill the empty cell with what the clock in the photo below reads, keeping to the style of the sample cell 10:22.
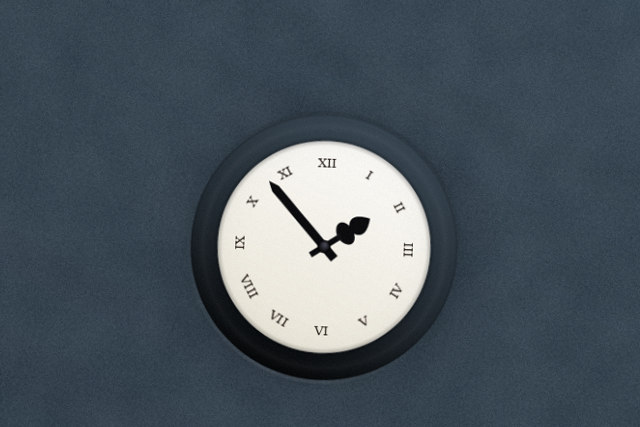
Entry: 1:53
